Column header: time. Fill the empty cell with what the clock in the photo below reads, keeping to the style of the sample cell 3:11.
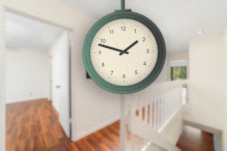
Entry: 1:48
